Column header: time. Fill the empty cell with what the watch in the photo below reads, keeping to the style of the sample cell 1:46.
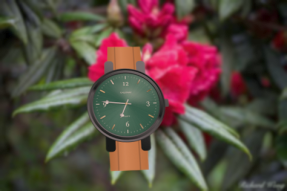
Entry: 6:46
